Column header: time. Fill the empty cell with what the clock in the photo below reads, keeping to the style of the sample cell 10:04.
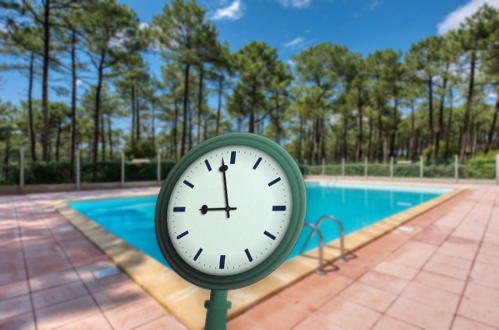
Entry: 8:58
